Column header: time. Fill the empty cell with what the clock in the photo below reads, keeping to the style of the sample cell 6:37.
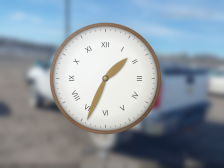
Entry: 1:34
